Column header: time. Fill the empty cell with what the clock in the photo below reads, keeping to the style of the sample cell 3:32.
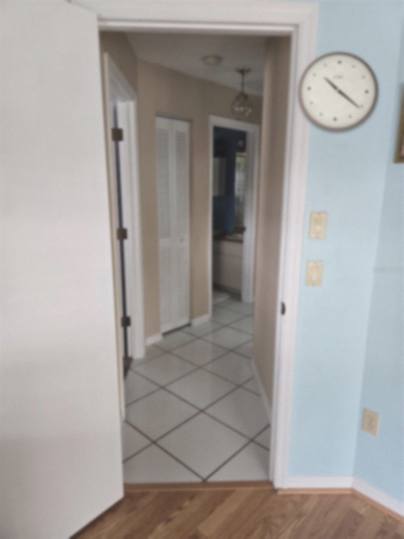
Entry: 10:21
